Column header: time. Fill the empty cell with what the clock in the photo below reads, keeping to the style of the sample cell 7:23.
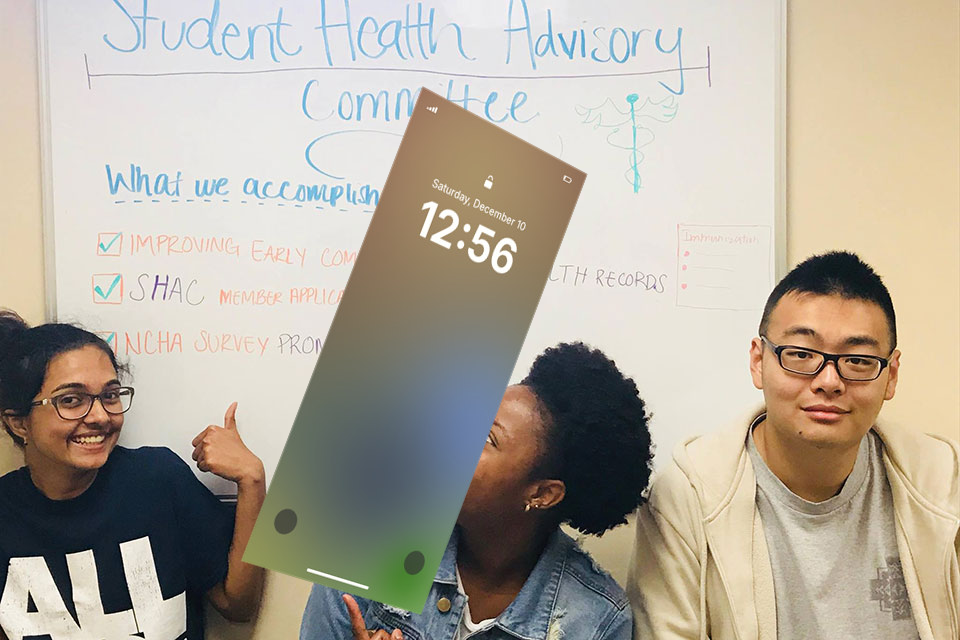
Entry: 12:56
